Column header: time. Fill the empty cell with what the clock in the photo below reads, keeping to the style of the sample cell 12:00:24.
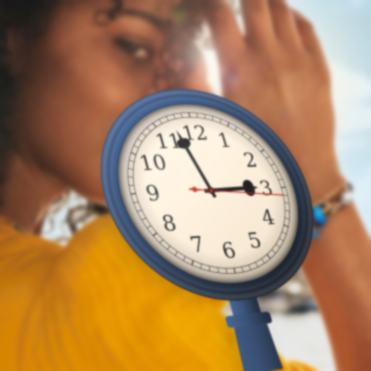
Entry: 2:57:16
